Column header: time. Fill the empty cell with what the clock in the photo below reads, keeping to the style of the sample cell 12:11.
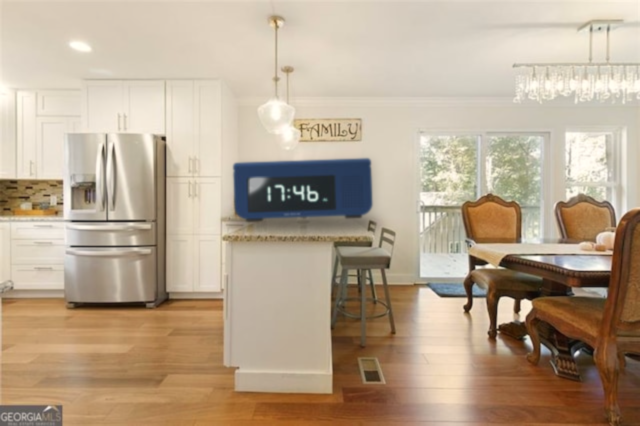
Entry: 17:46
